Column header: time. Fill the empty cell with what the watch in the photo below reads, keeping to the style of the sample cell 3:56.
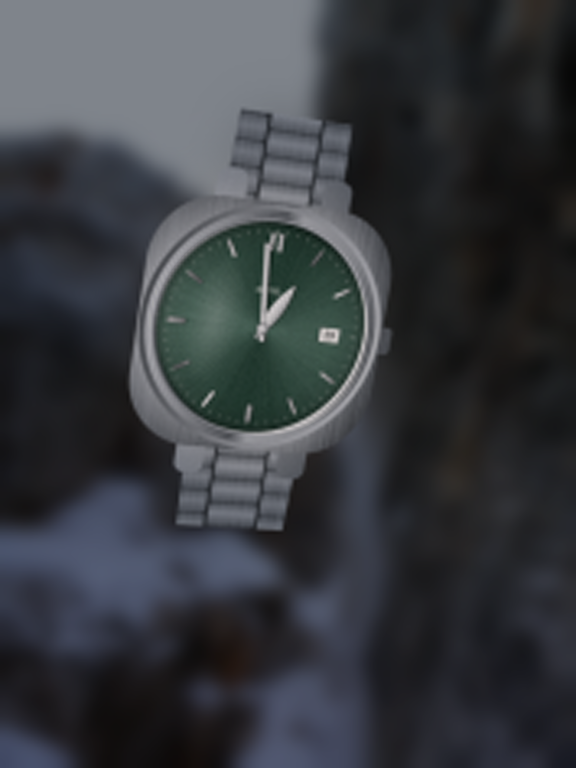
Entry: 12:59
